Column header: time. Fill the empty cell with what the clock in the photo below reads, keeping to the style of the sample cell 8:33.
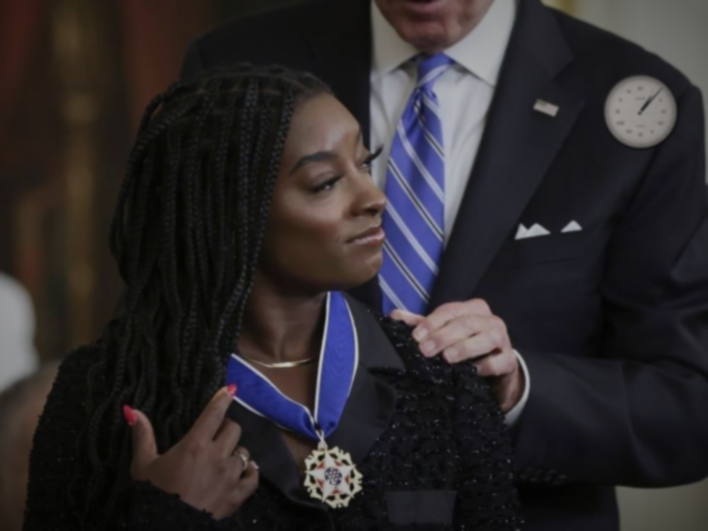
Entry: 1:07
